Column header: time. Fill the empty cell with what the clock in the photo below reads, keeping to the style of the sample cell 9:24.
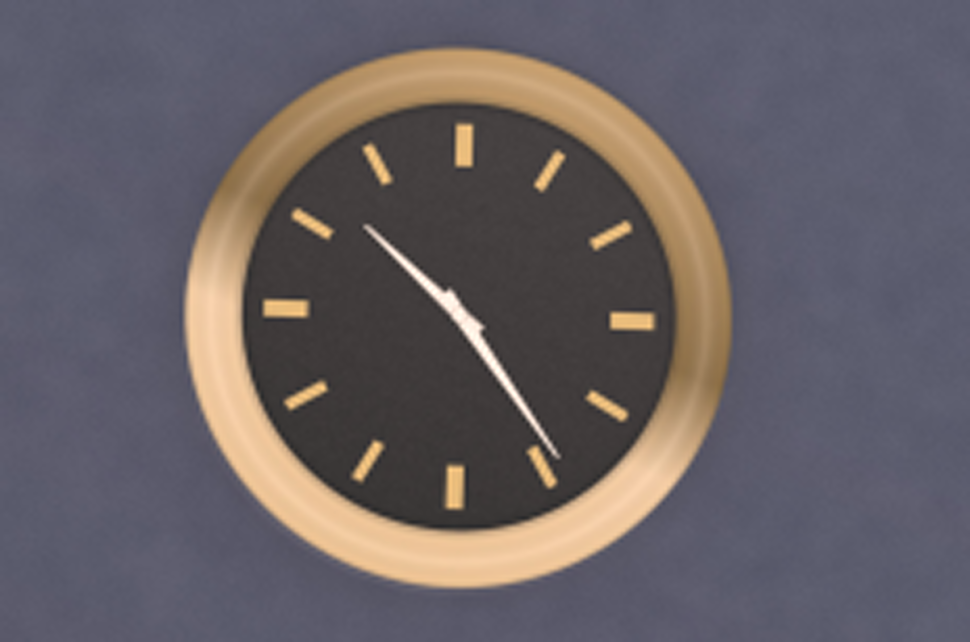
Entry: 10:24
